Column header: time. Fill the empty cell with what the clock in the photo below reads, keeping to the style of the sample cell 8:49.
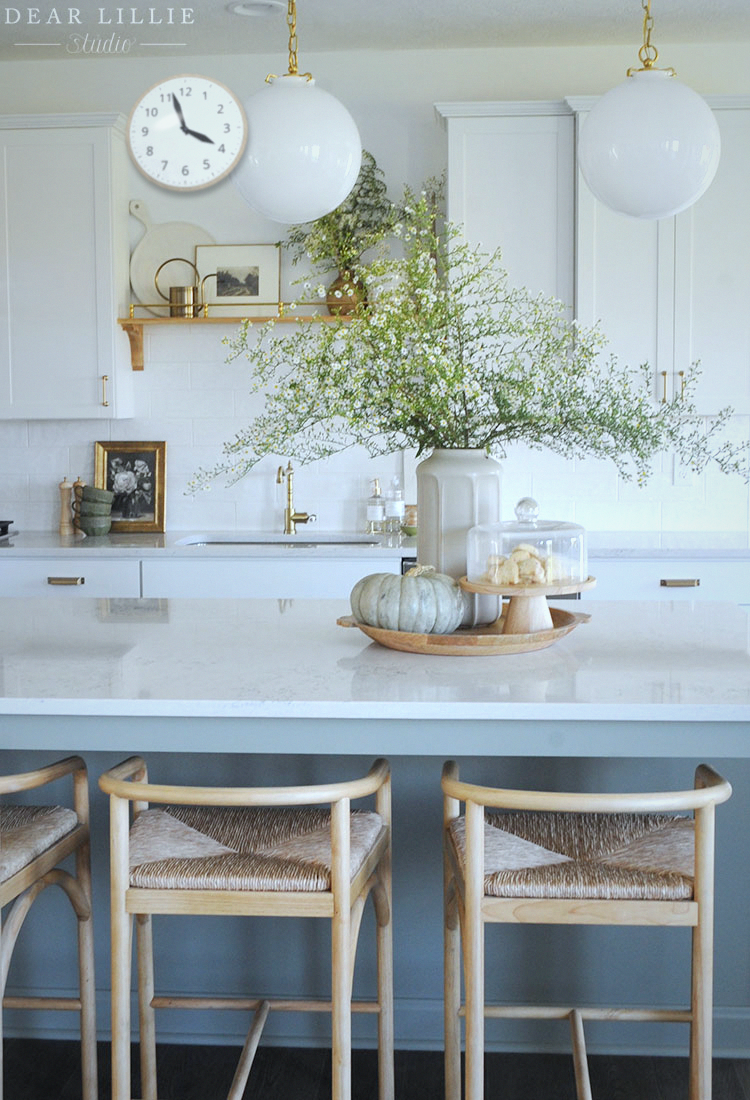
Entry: 3:57
